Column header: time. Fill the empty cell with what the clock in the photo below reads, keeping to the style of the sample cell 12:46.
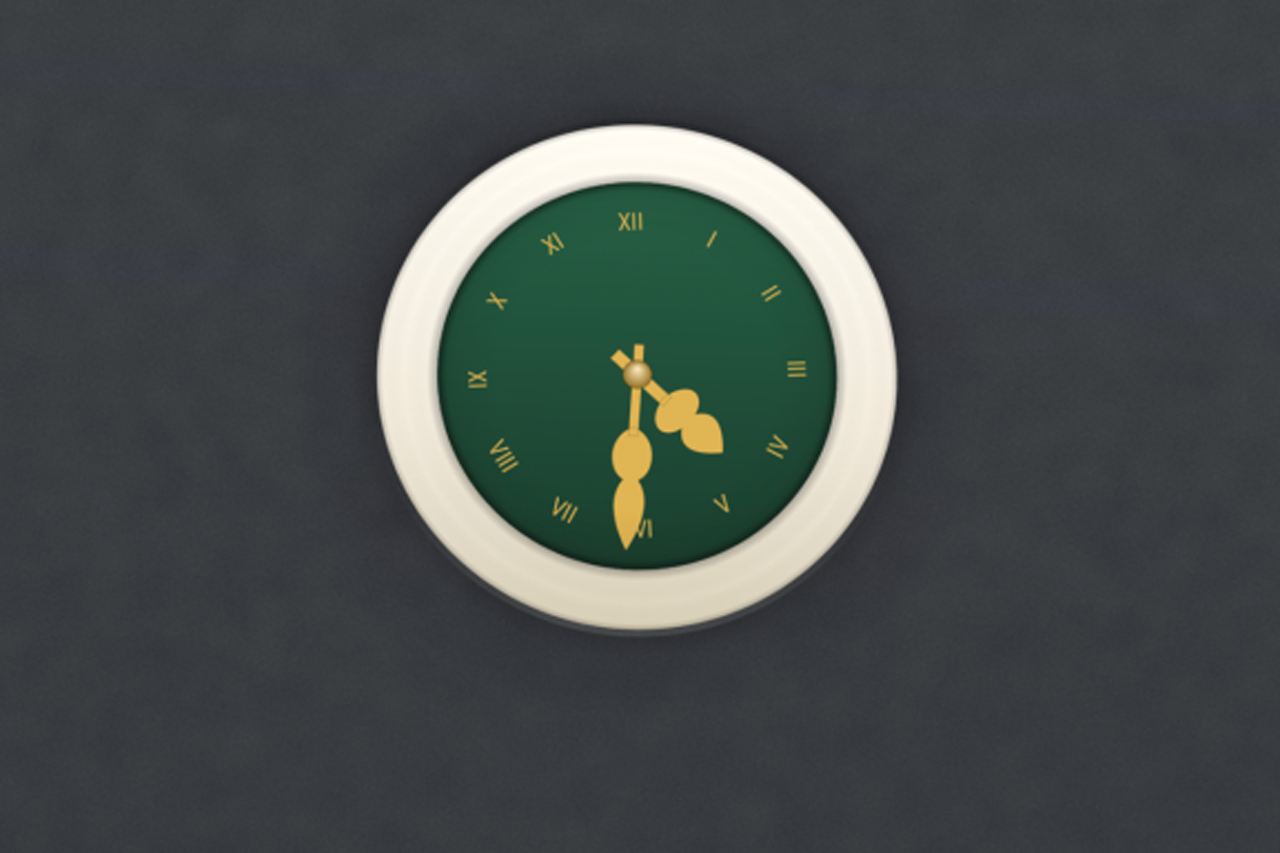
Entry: 4:31
